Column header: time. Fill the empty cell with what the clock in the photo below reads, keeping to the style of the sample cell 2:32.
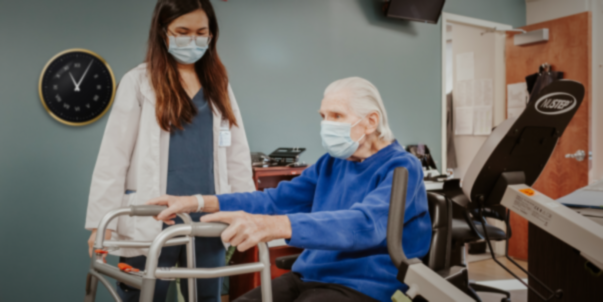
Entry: 11:05
